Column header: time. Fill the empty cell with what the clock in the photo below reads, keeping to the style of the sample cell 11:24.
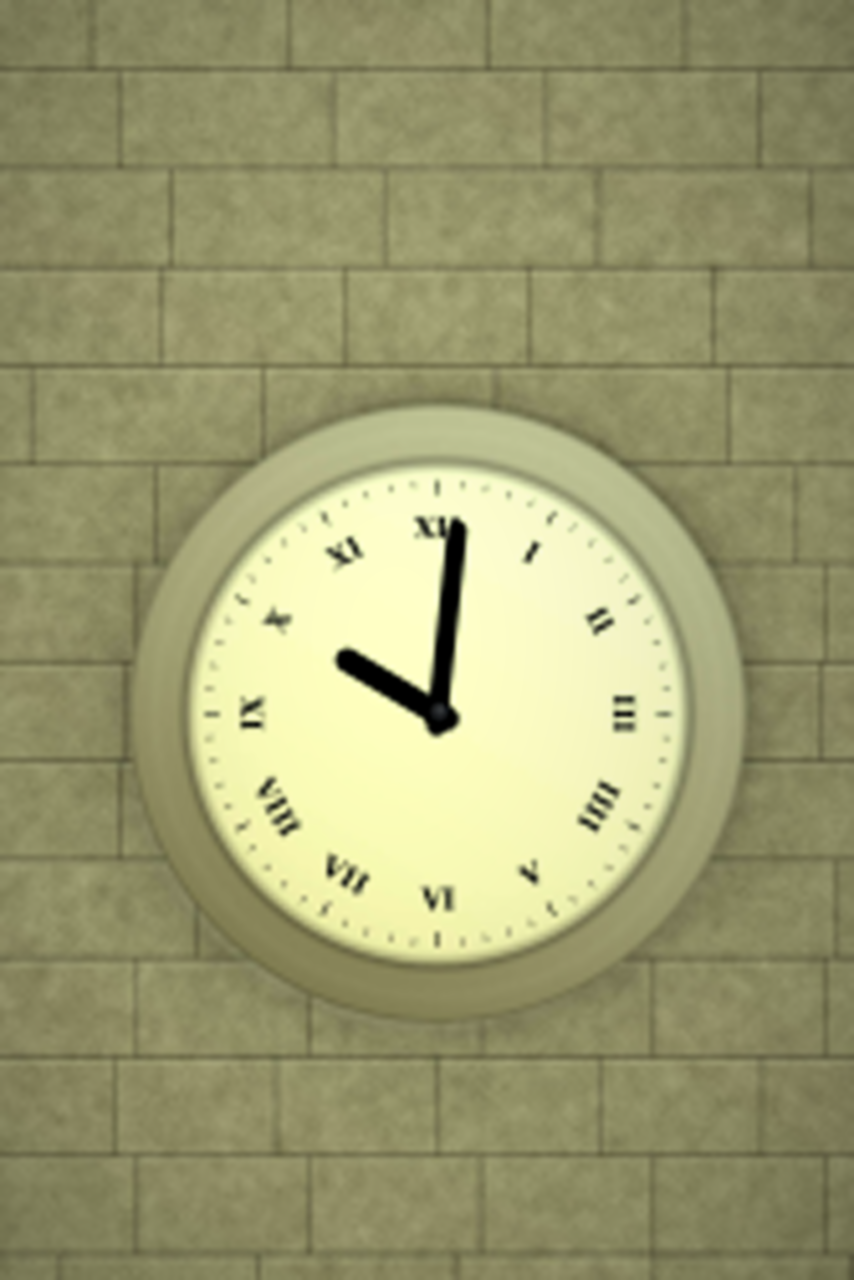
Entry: 10:01
